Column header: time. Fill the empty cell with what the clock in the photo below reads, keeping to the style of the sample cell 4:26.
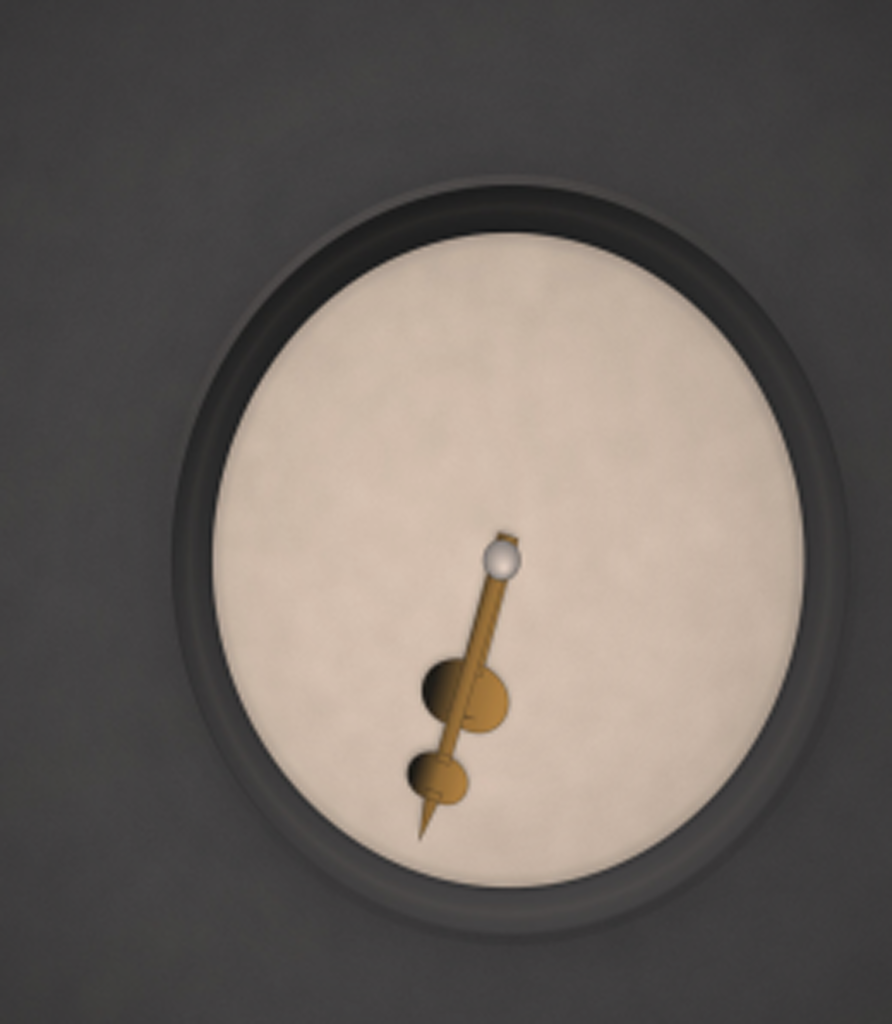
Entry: 6:33
